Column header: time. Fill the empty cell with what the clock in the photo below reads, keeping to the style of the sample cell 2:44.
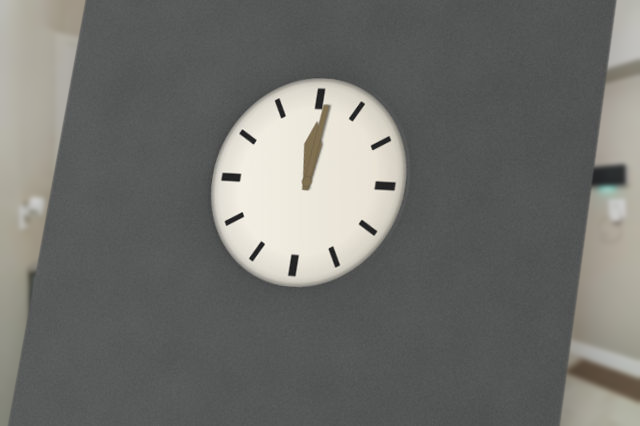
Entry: 12:01
